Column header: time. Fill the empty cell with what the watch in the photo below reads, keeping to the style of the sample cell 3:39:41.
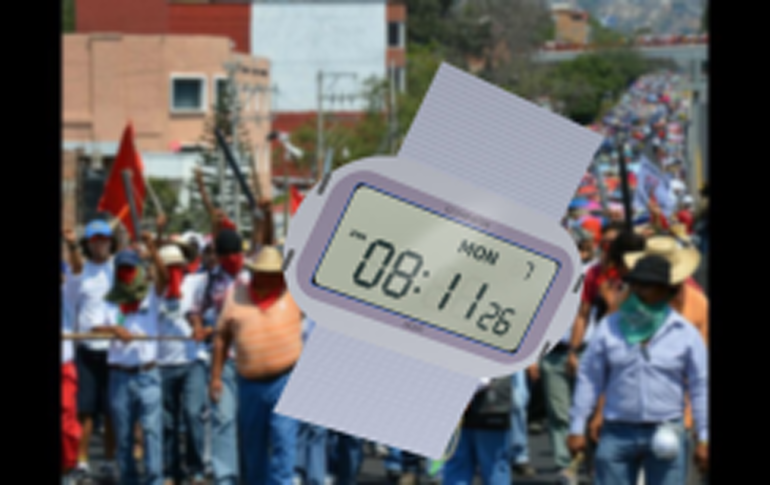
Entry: 8:11:26
